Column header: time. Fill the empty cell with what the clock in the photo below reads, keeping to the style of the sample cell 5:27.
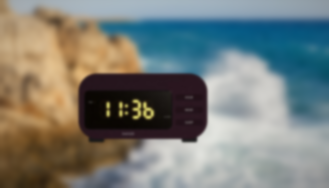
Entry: 11:36
